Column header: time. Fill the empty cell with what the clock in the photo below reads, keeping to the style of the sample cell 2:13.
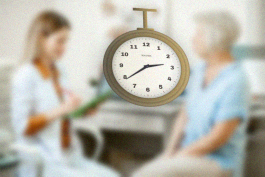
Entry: 2:39
